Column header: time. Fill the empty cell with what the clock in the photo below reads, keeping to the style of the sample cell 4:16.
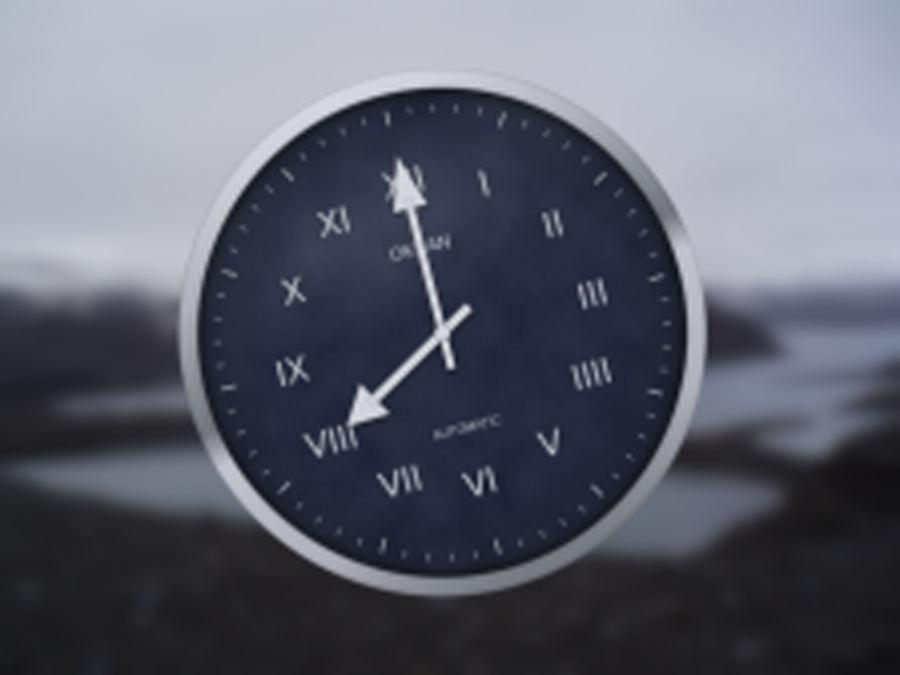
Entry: 8:00
